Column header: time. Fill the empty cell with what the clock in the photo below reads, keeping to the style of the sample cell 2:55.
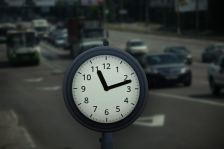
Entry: 11:12
